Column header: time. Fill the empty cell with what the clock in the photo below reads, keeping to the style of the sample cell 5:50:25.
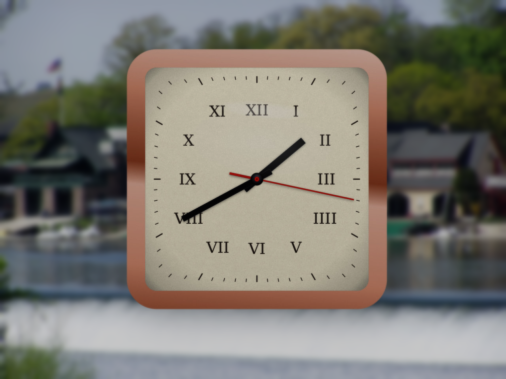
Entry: 1:40:17
